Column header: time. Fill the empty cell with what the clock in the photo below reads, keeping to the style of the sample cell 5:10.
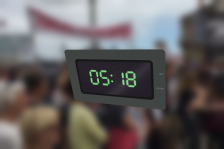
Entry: 5:18
